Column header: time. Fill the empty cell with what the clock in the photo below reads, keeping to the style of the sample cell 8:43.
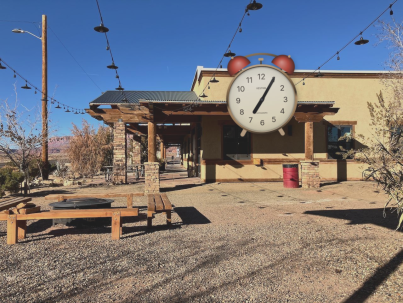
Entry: 7:05
